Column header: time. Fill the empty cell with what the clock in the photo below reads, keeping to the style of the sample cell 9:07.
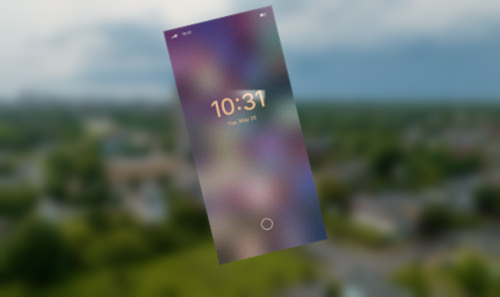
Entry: 10:31
